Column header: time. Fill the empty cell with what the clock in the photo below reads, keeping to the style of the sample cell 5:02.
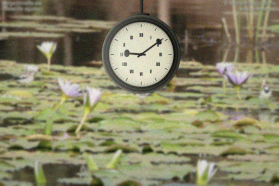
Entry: 9:09
